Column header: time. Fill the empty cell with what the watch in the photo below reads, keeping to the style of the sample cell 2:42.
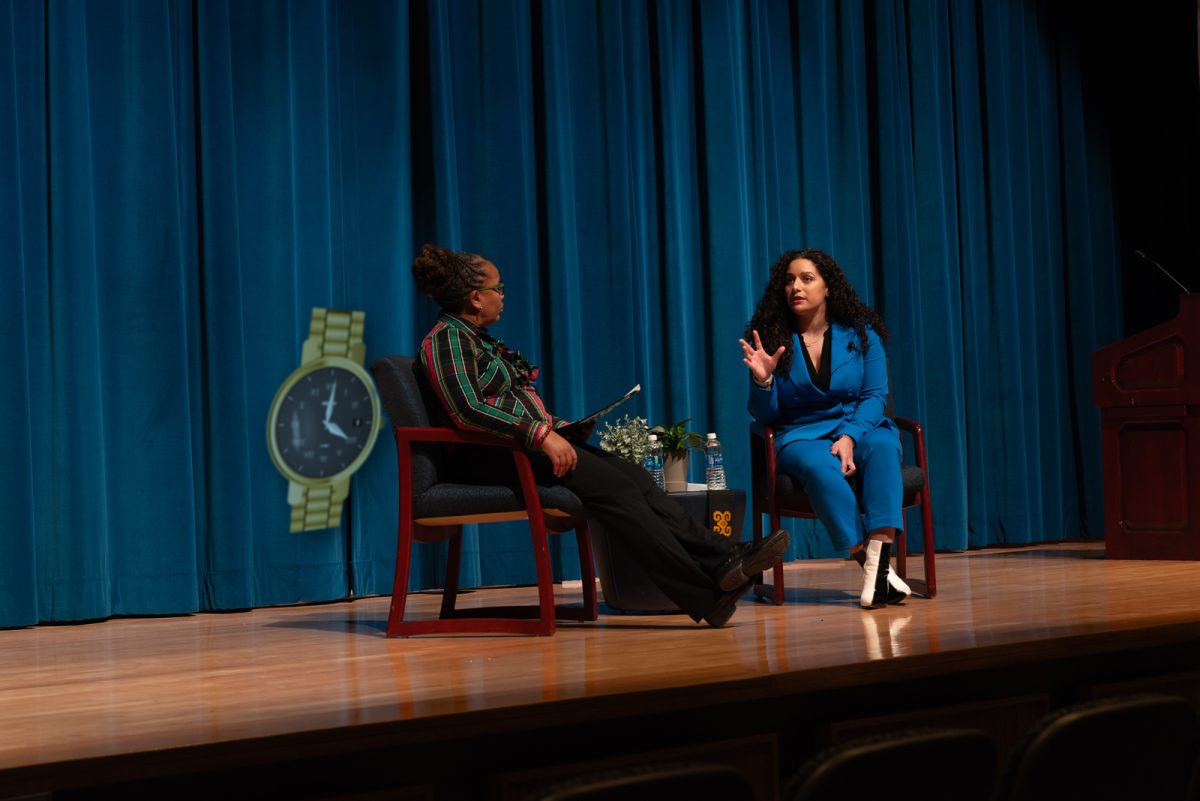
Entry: 4:01
